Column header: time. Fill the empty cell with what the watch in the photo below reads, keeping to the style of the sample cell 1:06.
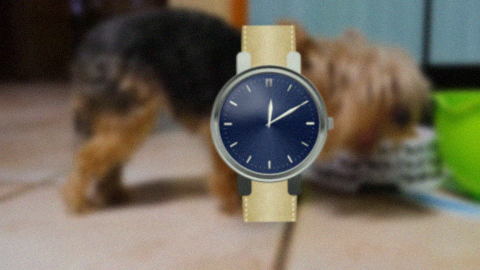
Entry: 12:10
